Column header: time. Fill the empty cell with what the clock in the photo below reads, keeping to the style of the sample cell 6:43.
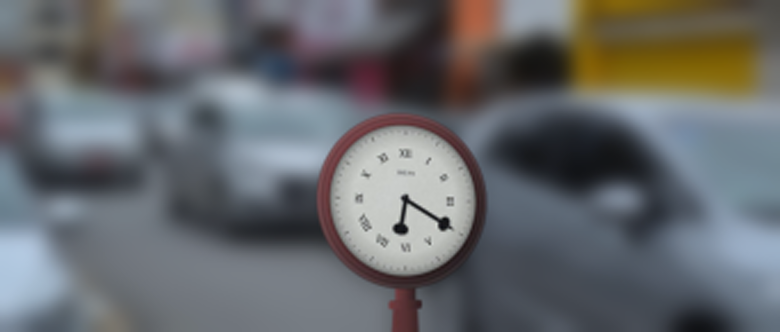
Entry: 6:20
